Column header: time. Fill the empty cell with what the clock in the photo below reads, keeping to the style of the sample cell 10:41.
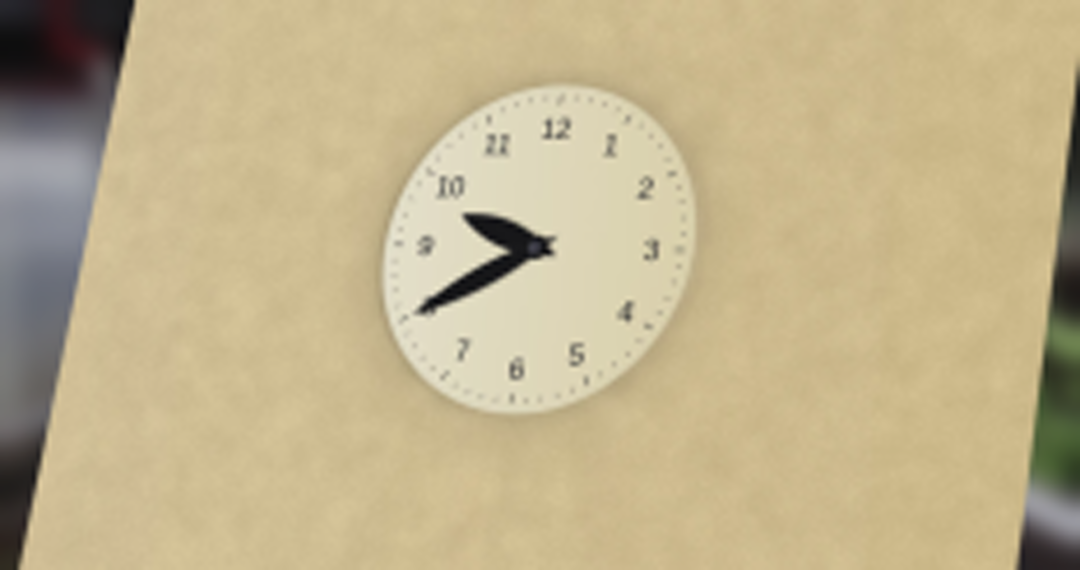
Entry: 9:40
